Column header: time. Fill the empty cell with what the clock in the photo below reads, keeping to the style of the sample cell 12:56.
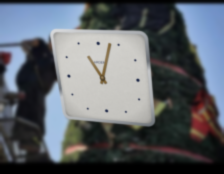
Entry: 11:03
